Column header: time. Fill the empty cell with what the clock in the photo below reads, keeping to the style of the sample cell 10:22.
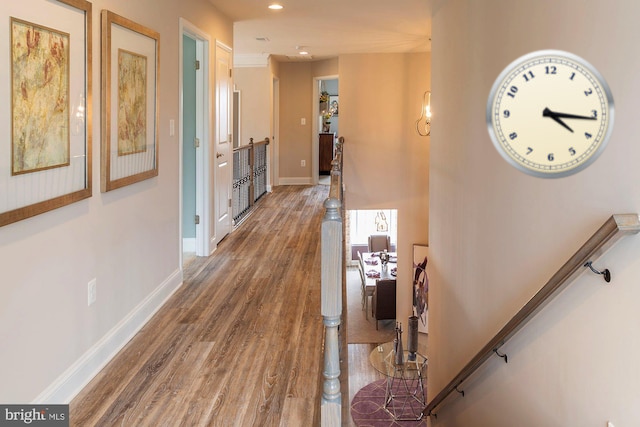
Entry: 4:16
